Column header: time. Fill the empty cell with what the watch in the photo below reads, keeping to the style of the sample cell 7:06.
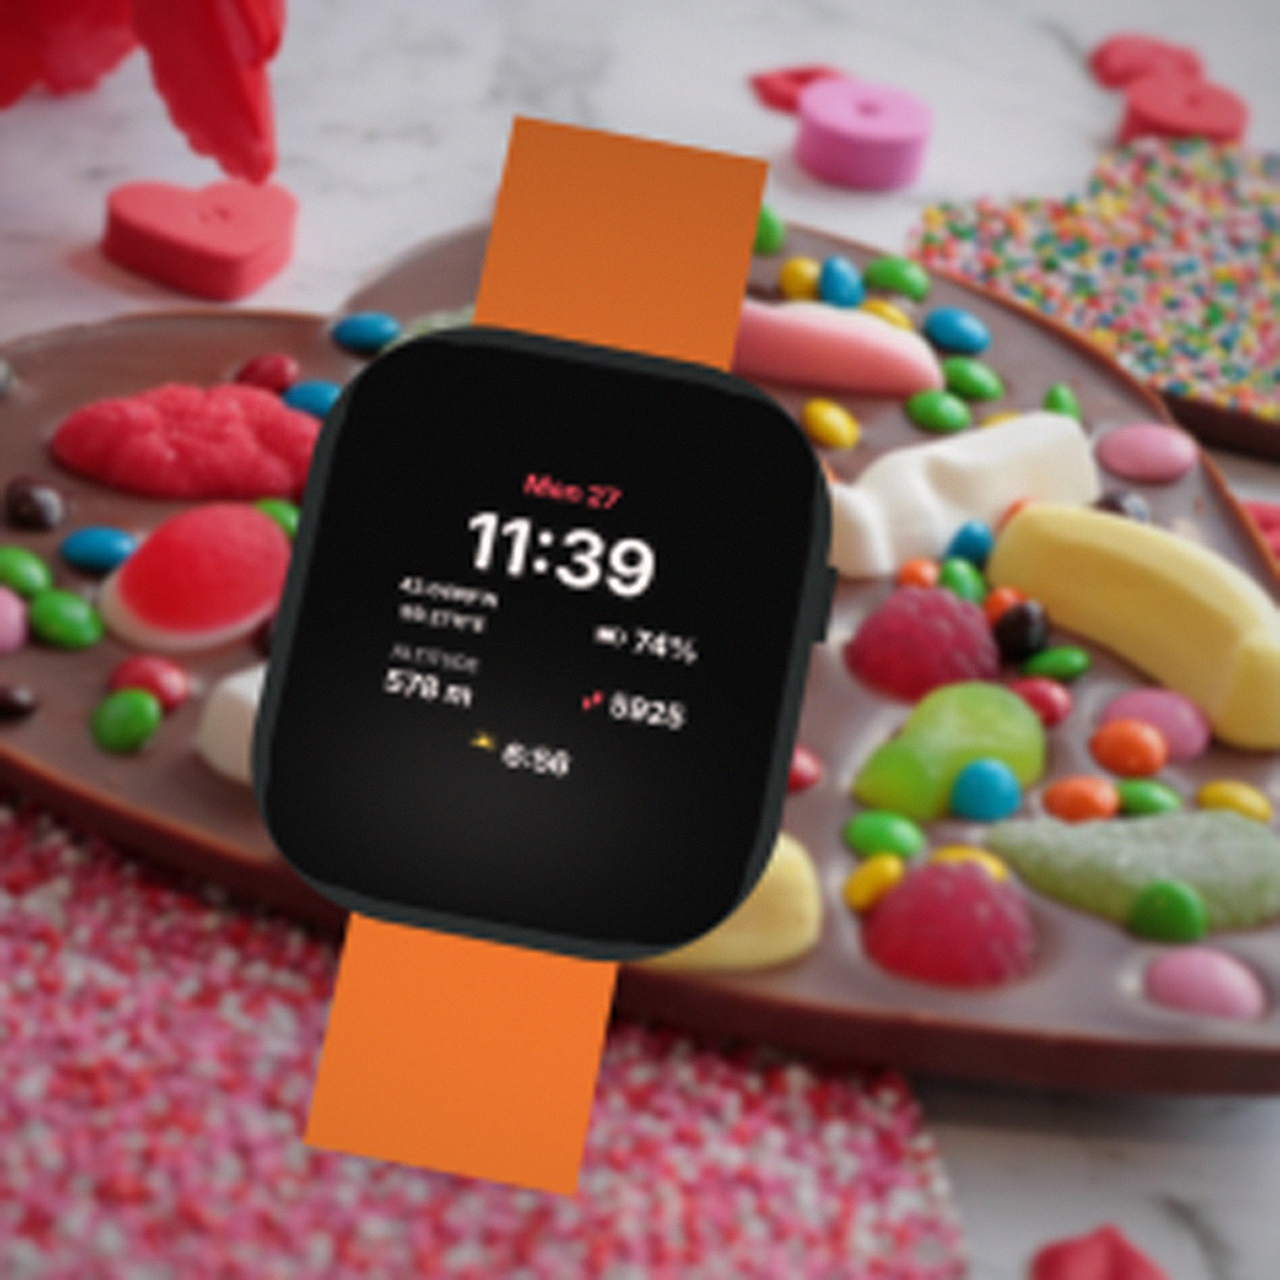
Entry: 11:39
